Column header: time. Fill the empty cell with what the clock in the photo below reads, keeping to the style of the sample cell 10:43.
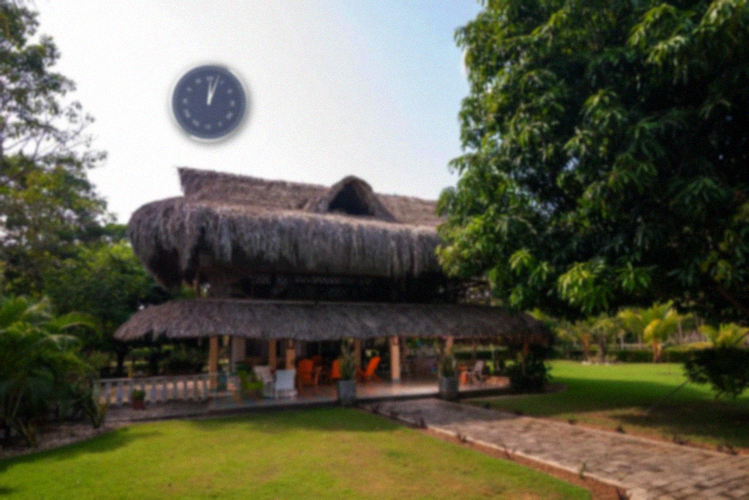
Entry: 12:03
